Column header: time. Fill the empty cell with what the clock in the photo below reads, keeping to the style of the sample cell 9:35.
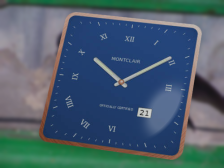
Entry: 10:09
